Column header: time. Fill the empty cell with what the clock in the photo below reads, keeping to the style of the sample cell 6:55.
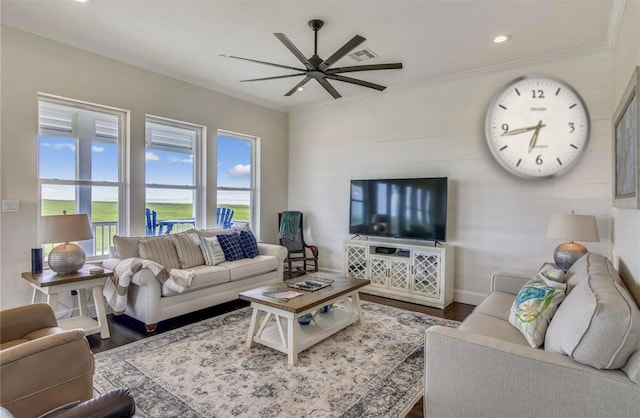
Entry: 6:43
